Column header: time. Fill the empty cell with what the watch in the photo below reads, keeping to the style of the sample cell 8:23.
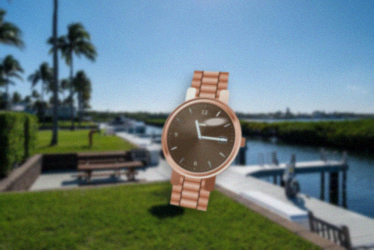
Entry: 11:15
